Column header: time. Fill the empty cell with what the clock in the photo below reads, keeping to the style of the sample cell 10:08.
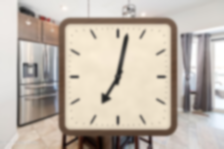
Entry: 7:02
